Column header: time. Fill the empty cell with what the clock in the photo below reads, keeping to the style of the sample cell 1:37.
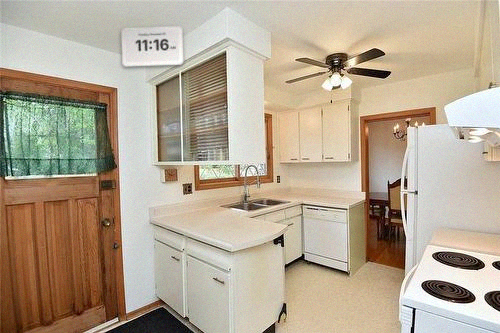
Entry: 11:16
